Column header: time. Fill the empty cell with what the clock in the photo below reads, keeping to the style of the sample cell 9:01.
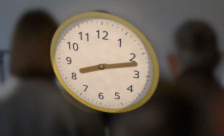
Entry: 8:12
